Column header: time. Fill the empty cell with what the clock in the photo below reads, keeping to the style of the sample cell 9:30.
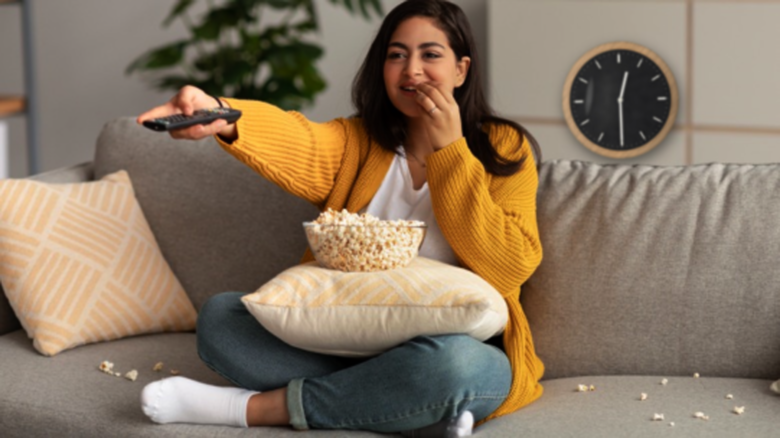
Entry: 12:30
